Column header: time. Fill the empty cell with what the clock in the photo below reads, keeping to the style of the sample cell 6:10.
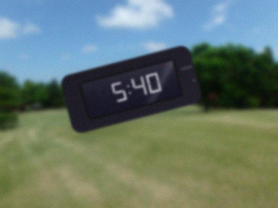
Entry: 5:40
